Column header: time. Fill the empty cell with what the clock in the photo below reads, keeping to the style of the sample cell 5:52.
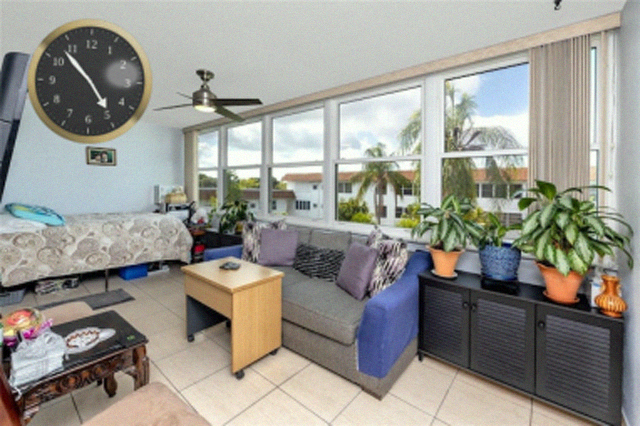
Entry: 4:53
